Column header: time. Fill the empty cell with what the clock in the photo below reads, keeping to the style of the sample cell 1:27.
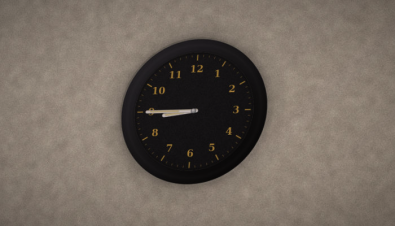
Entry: 8:45
